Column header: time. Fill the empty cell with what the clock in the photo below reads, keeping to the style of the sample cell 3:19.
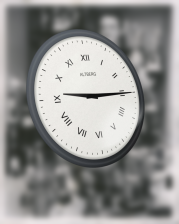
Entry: 9:15
